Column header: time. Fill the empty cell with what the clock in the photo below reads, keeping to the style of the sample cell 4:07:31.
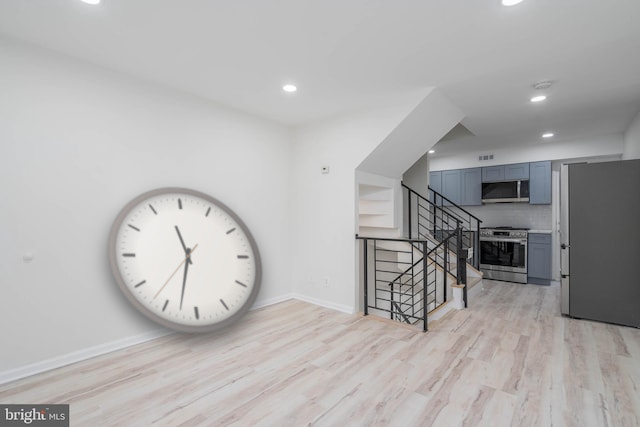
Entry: 11:32:37
